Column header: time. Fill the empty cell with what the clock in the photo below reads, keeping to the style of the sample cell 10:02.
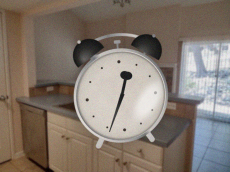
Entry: 12:34
